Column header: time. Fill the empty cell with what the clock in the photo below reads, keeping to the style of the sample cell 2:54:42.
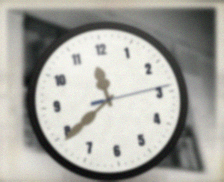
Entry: 11:39:14
